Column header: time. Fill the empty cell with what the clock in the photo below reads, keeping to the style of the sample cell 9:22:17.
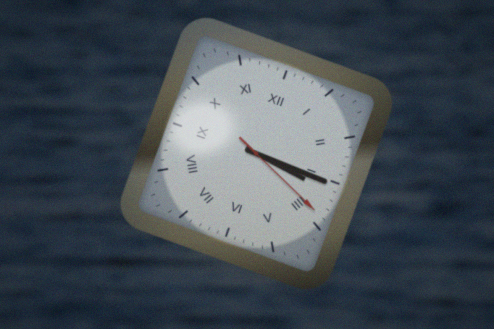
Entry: 3:15:19
